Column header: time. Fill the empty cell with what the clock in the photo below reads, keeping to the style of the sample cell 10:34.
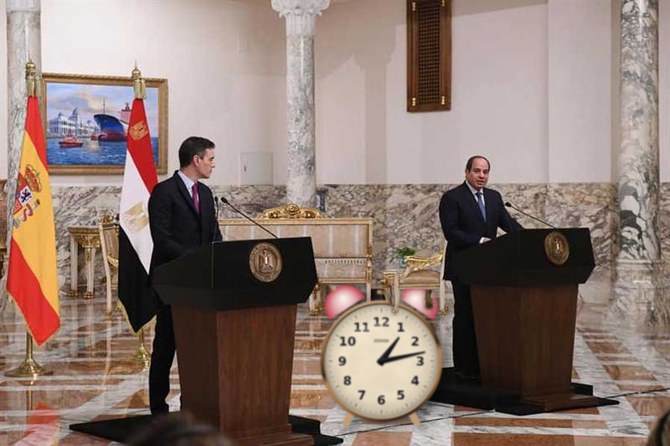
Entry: 1:13
